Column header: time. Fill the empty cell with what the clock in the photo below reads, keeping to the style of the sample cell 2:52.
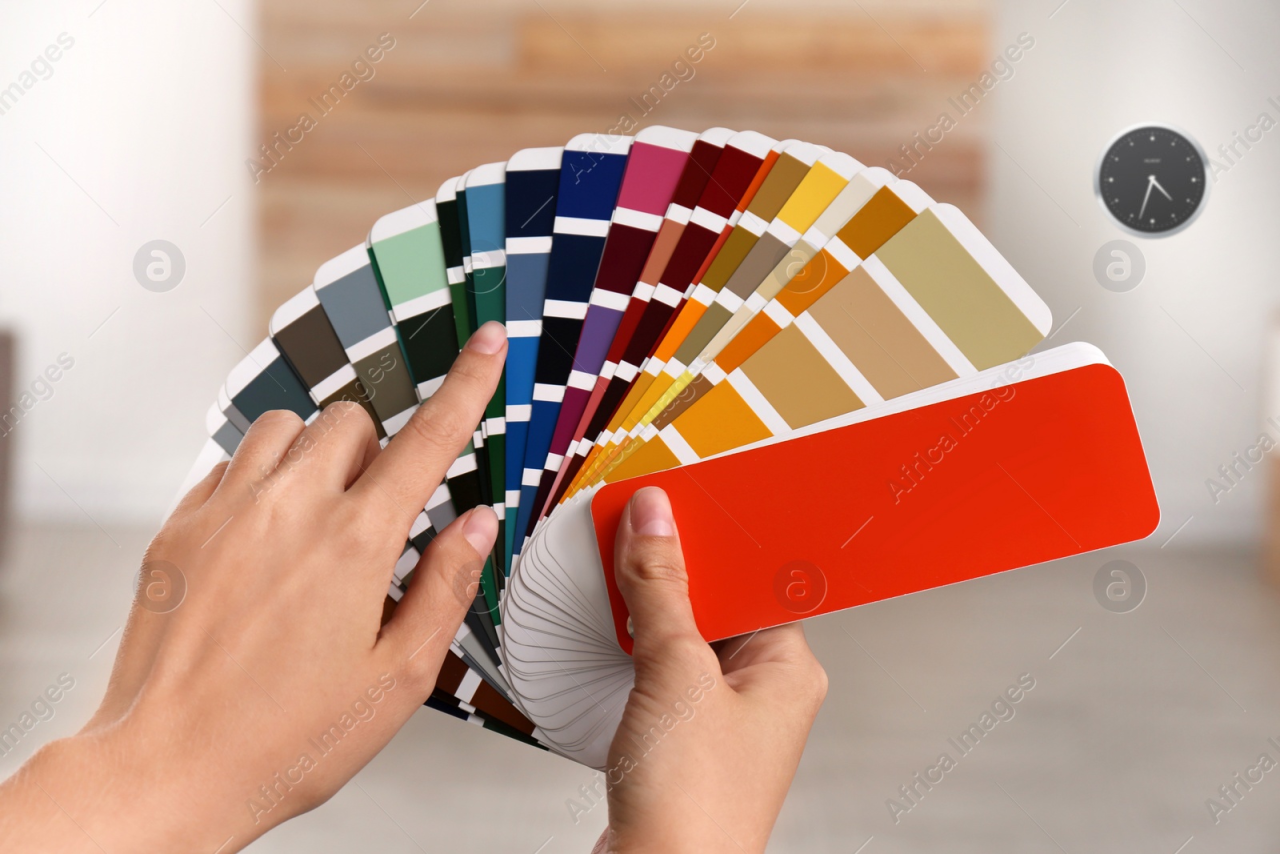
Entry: 4:33
